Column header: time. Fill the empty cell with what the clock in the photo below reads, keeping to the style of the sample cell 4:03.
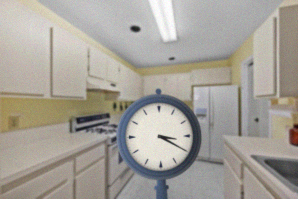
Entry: 3:20
